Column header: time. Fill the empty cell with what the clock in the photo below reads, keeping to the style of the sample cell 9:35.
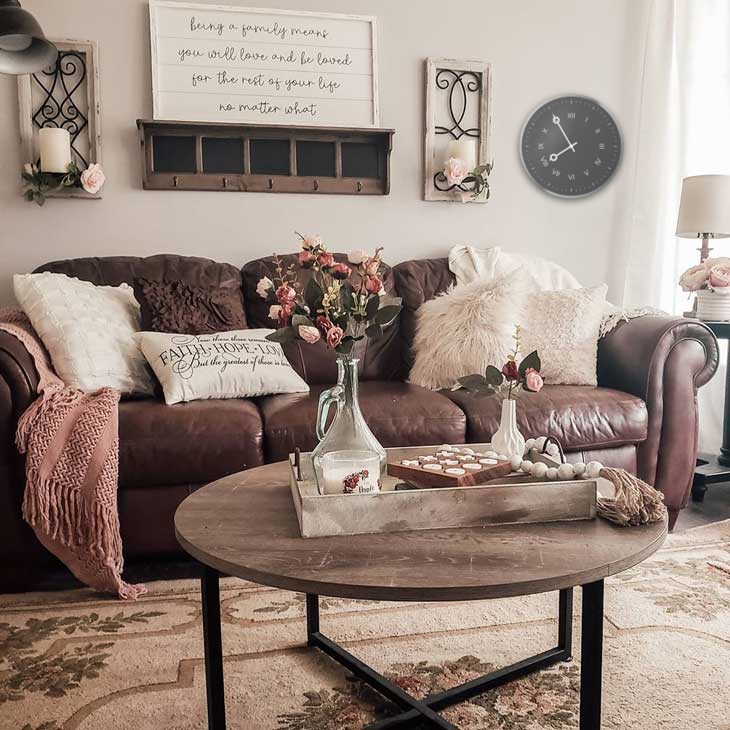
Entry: 7:55
